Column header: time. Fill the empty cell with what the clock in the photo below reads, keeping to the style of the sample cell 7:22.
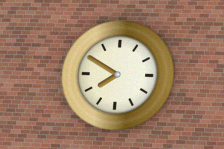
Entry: 7:50
